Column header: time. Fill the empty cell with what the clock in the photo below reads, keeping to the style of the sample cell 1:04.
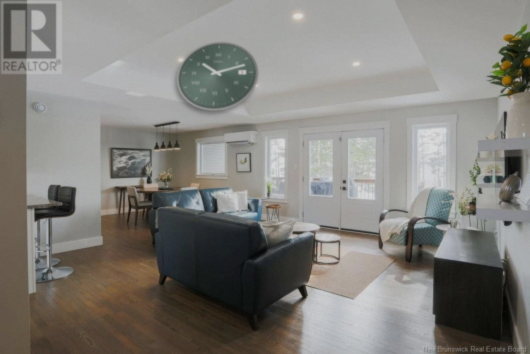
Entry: 10:12
